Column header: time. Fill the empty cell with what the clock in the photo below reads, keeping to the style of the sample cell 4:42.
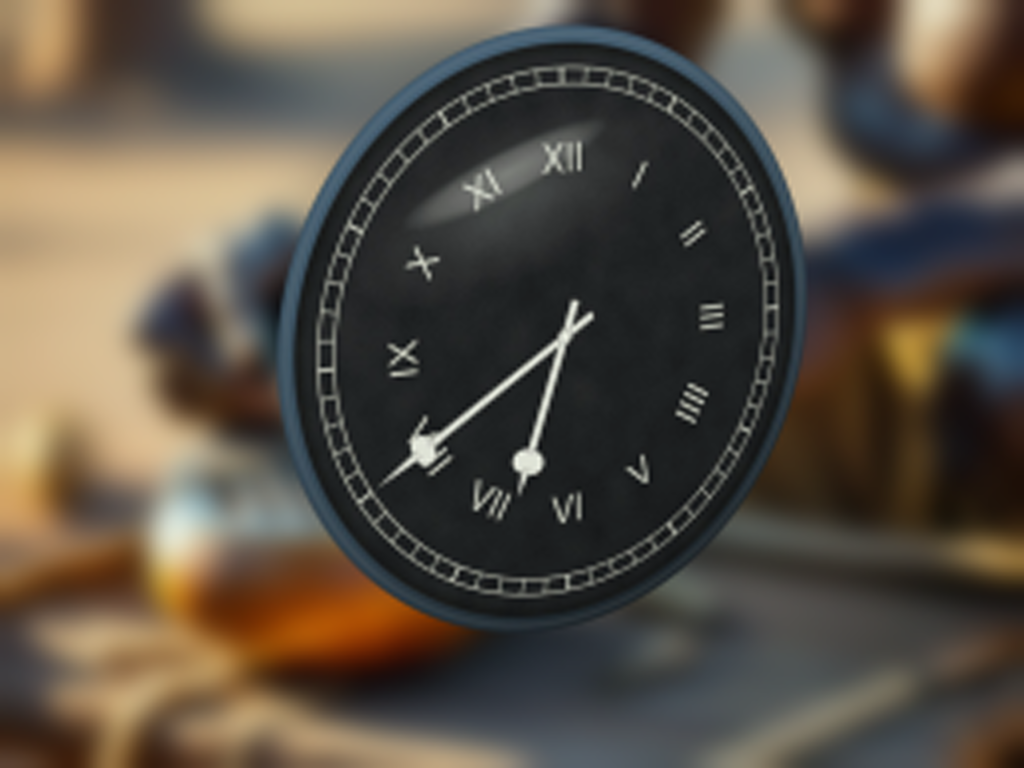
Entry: 6:40
